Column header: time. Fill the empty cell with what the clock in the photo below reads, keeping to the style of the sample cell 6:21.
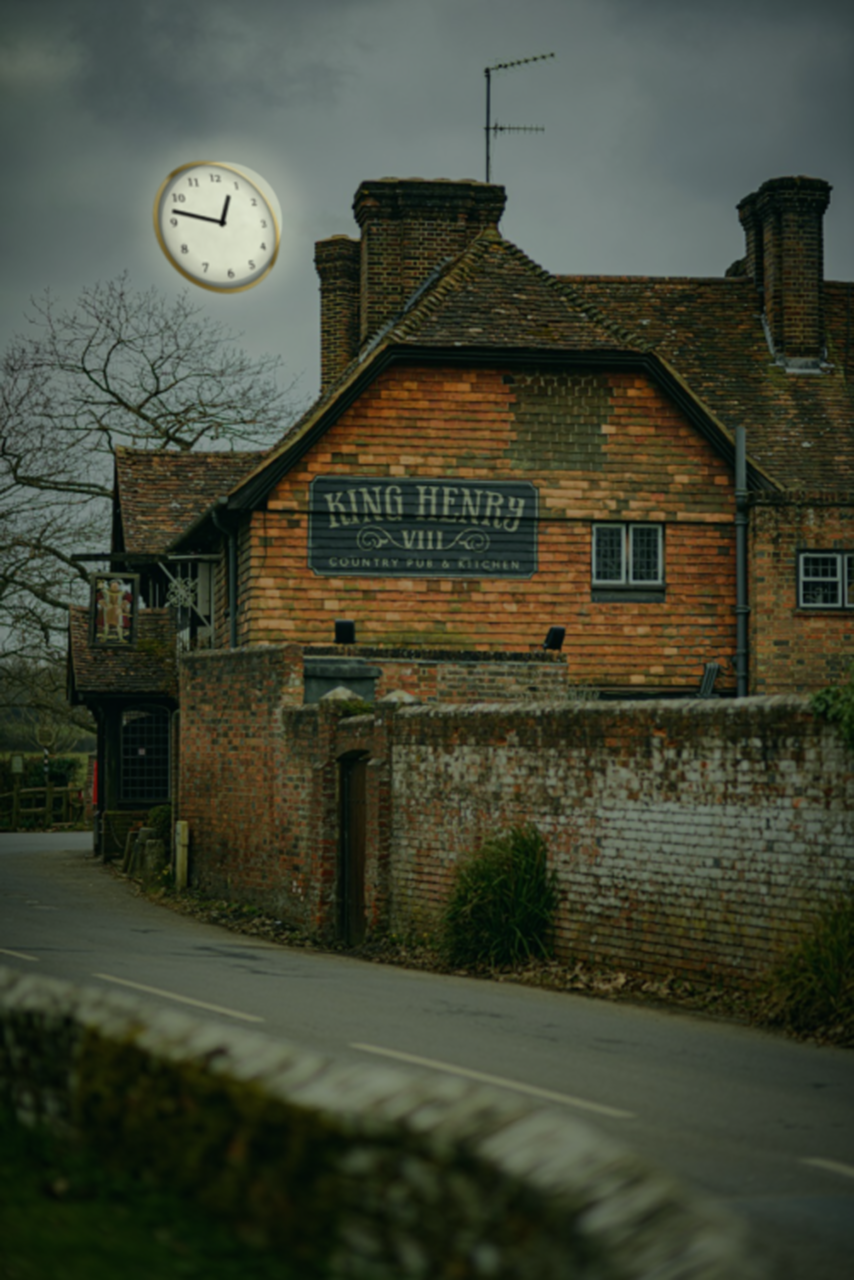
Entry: 12:47
